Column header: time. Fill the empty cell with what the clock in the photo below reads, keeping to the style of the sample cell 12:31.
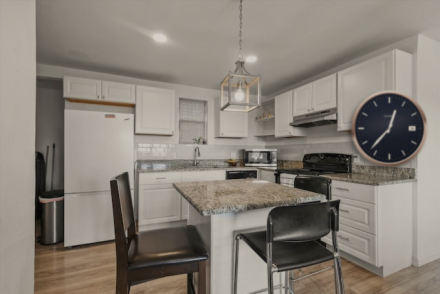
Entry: 12:37
